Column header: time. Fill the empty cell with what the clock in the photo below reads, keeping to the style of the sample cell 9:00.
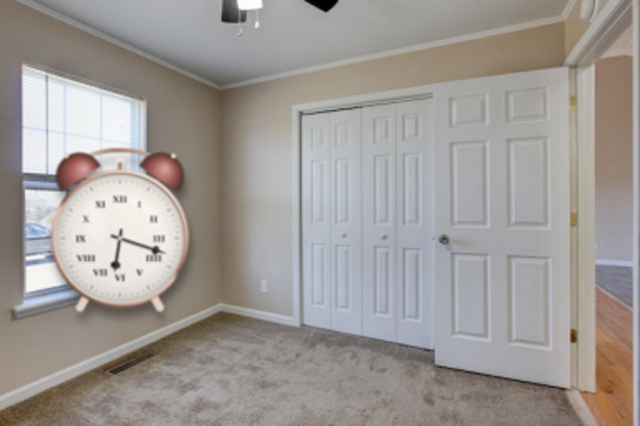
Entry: 6:18
